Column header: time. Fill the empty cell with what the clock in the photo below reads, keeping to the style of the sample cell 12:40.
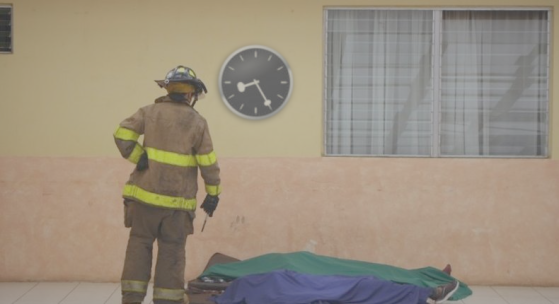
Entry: 8:25
